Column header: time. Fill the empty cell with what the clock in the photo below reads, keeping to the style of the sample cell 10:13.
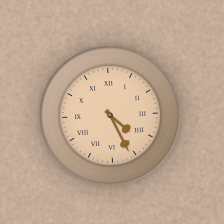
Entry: 4:26
